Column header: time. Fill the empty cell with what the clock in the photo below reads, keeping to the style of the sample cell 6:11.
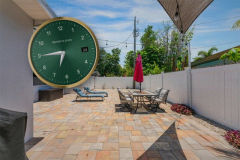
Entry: 6:45
